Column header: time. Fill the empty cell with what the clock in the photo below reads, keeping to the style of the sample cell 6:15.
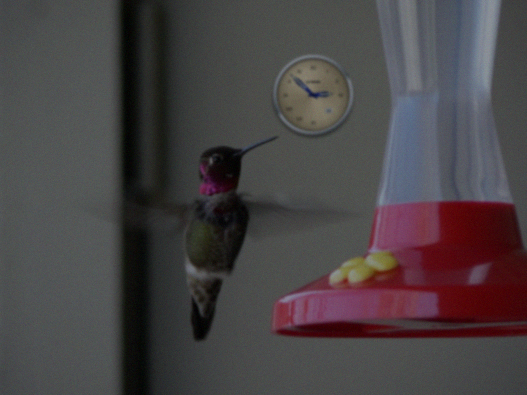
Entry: 2:52
